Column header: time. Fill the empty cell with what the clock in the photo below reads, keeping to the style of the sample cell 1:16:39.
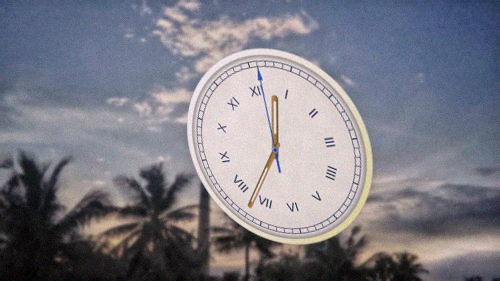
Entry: 12:37:01
